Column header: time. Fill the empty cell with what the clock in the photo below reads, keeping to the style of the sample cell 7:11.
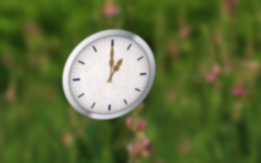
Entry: 1:00
